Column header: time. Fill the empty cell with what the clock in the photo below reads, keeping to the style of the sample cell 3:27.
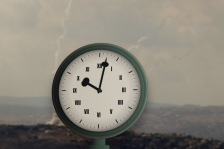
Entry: 10:02
